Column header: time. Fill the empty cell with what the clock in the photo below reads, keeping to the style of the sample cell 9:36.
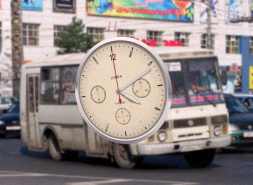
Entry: 4:11
